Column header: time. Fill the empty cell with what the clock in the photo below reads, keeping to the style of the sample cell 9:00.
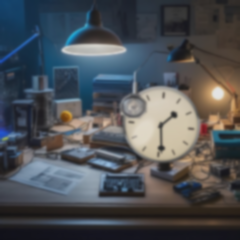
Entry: 1:29
